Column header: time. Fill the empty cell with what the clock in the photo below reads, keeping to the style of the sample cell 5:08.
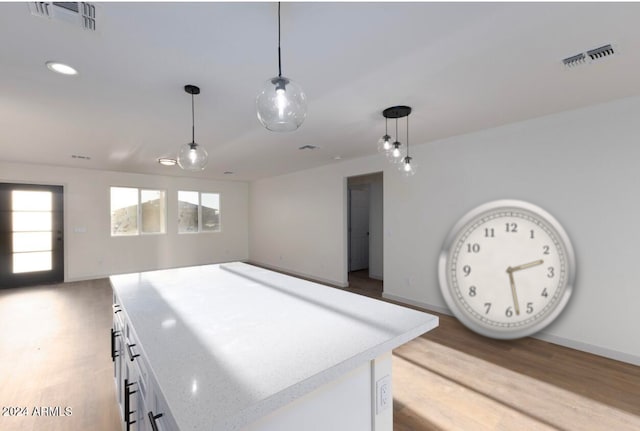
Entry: 2:28
